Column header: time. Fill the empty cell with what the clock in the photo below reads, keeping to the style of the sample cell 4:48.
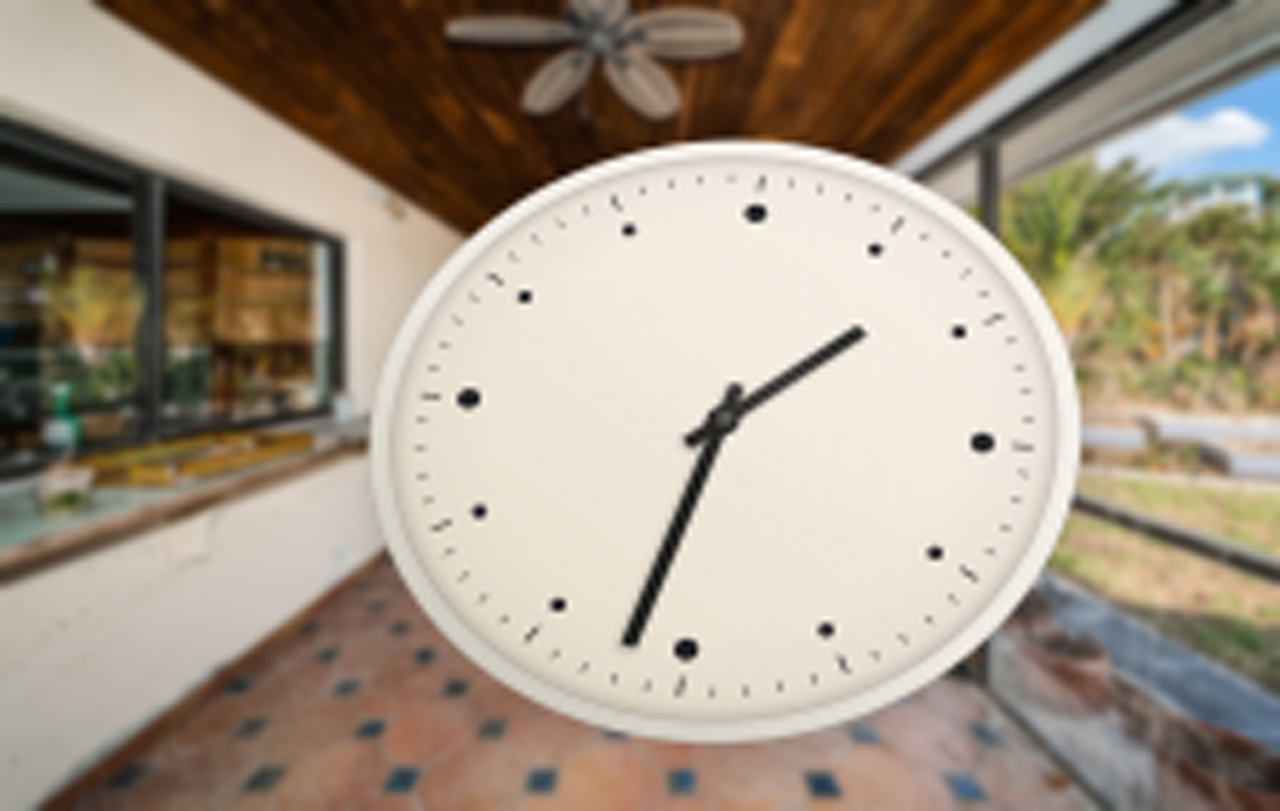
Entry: 1:32
